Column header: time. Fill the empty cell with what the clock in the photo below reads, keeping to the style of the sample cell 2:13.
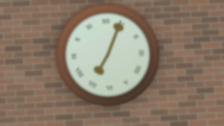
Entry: 7:04
